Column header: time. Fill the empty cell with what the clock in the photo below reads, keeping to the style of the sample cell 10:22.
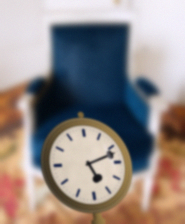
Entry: 5:12
